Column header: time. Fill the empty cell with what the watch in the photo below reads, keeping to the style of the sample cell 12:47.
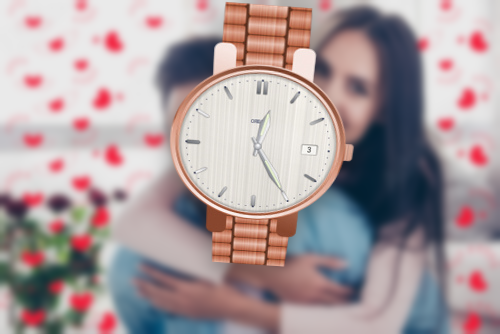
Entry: 12:25
